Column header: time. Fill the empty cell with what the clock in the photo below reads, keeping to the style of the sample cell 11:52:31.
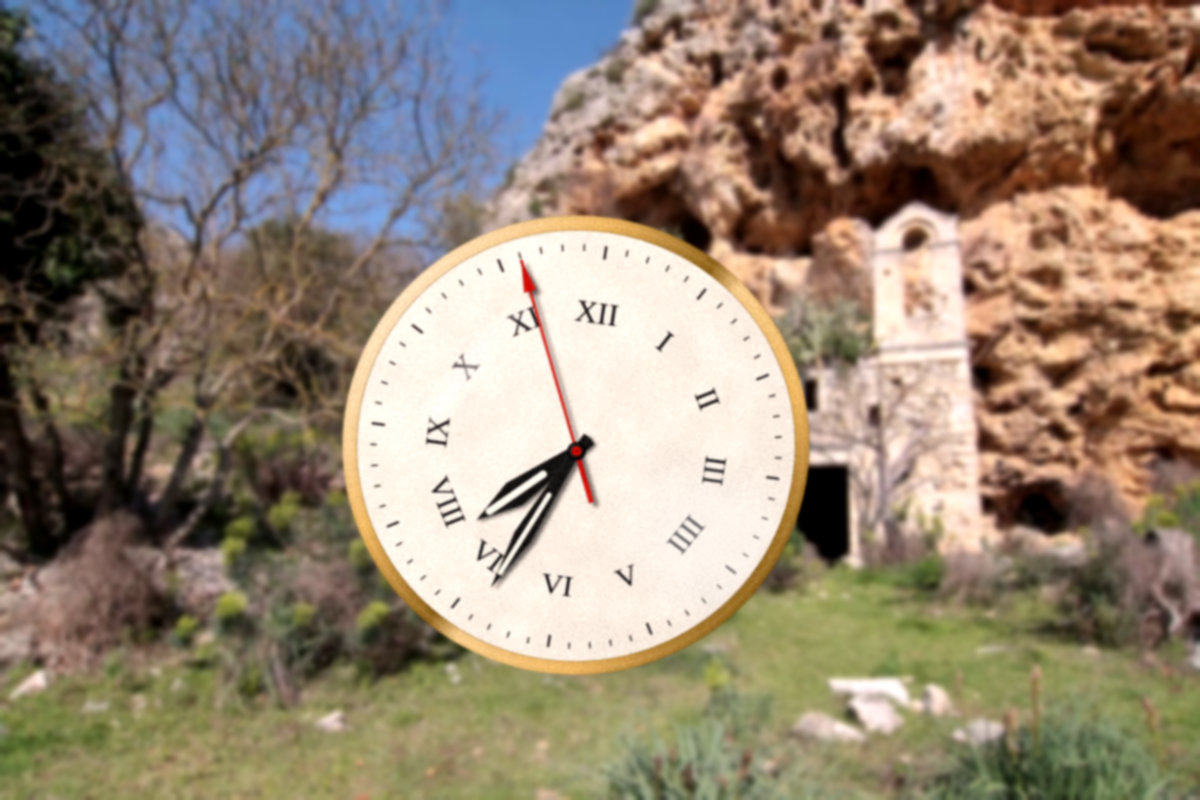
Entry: 7:33:56
